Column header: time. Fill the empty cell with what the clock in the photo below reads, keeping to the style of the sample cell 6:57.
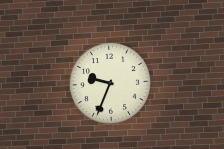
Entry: 9:34
